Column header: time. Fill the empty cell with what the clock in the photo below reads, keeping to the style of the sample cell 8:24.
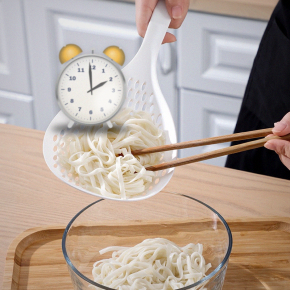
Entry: 1:59
